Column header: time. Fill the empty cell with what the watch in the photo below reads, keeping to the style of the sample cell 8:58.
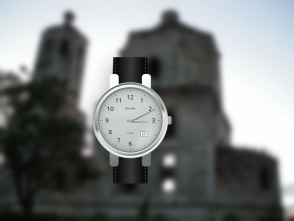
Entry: 3:11
